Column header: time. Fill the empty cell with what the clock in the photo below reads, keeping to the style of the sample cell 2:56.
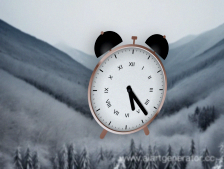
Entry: 5:23
